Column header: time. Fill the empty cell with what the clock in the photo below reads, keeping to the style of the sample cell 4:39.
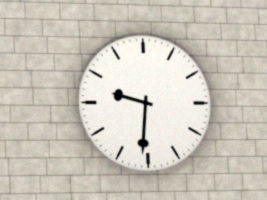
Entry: 9:31
